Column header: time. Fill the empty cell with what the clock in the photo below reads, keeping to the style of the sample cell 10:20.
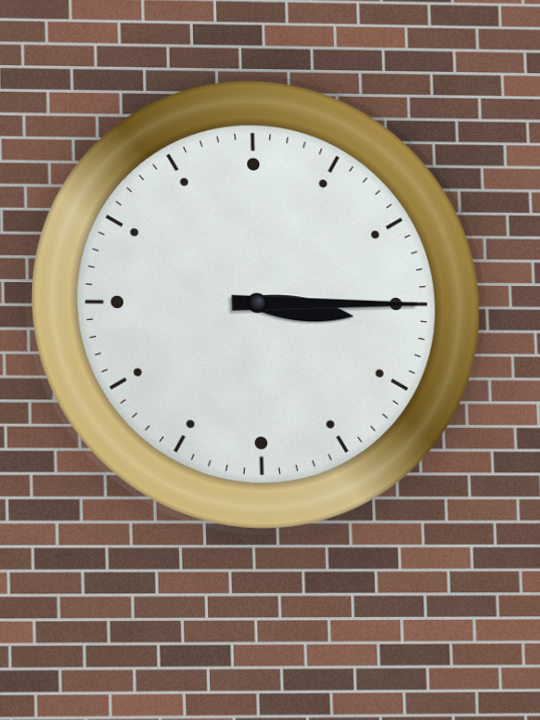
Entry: 3:15
